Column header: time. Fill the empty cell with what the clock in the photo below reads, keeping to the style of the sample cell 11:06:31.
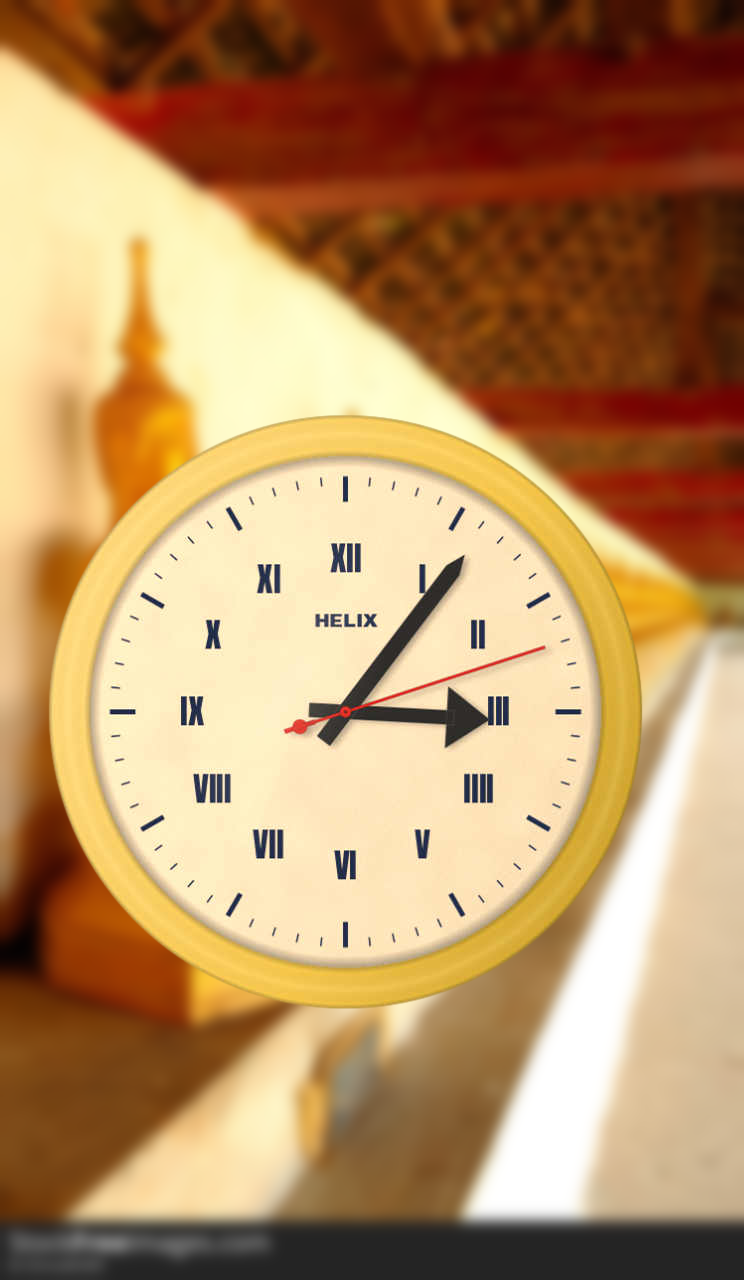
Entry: 3:06:12
